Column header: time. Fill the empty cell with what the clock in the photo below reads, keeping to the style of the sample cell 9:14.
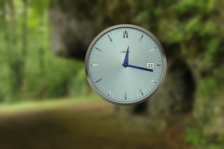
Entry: 12:17
